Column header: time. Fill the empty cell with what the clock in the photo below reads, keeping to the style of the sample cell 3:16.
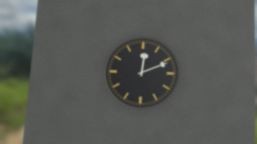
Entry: 12:11
